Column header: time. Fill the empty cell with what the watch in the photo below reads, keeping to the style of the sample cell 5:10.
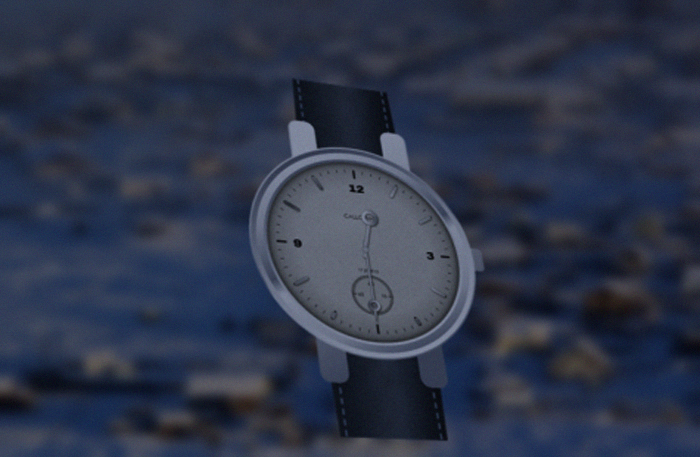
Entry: 12:30
